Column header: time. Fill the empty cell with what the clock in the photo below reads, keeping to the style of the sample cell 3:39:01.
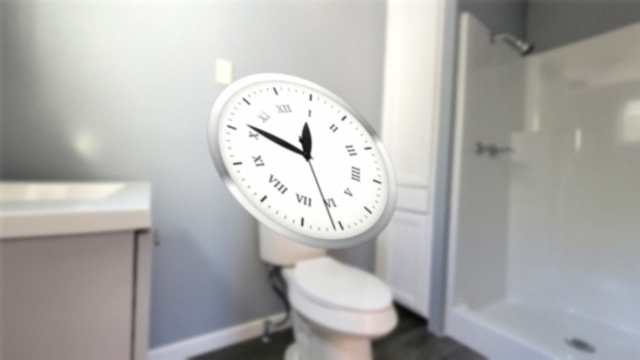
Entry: 12:51:31
